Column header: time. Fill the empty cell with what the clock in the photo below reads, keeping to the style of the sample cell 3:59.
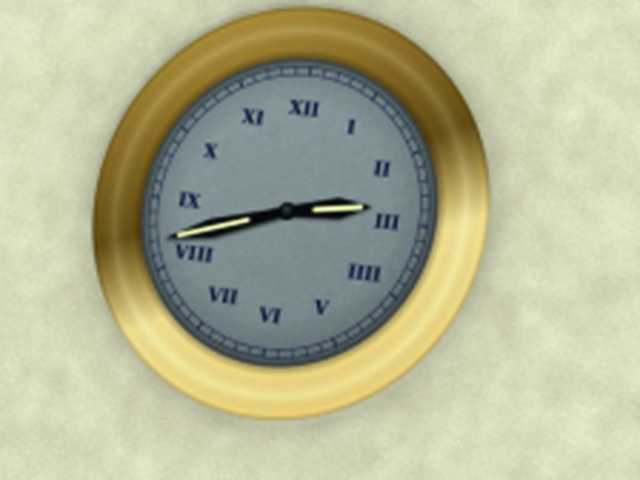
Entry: 2:42
